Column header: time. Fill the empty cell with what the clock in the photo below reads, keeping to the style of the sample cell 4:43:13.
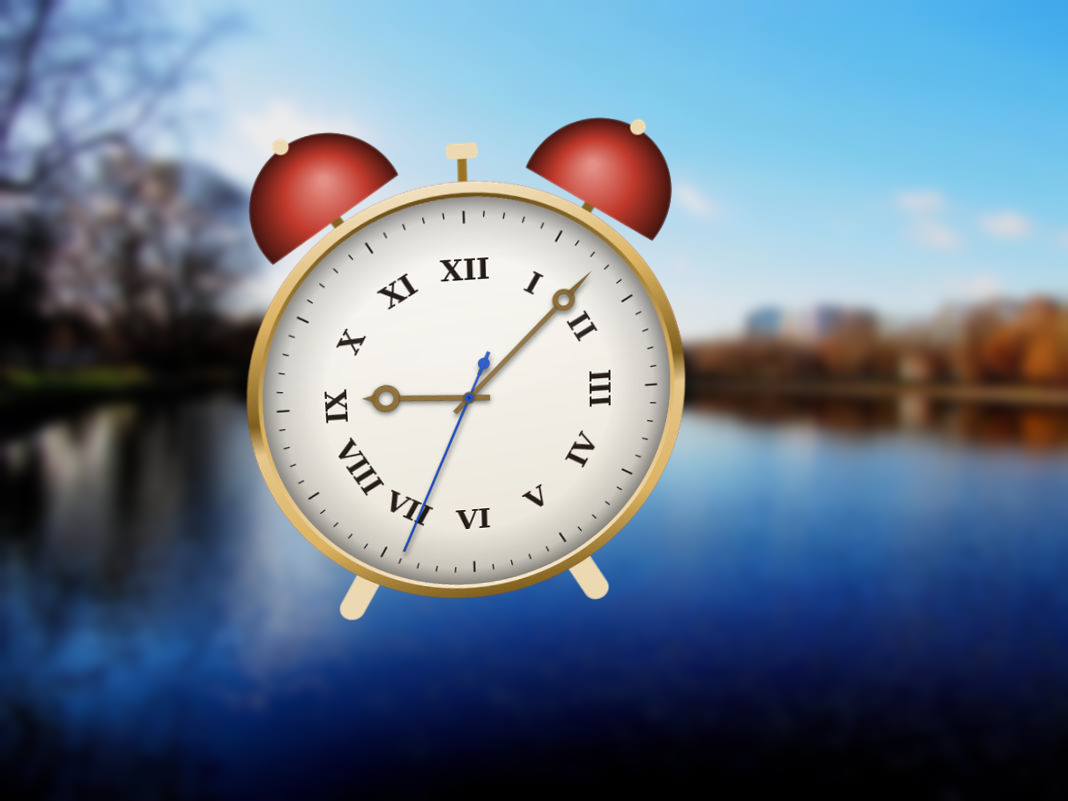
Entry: 9:07:34
